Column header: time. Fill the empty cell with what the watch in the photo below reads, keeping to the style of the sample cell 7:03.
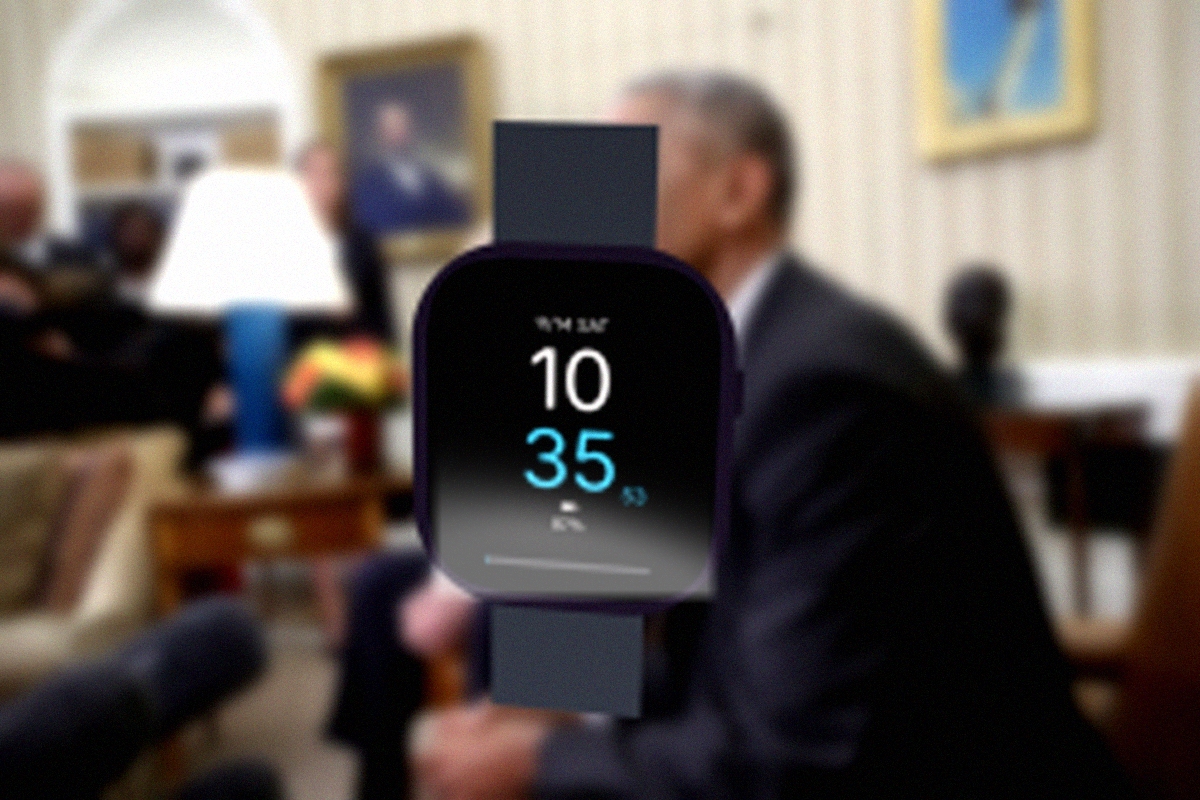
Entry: 10:35
